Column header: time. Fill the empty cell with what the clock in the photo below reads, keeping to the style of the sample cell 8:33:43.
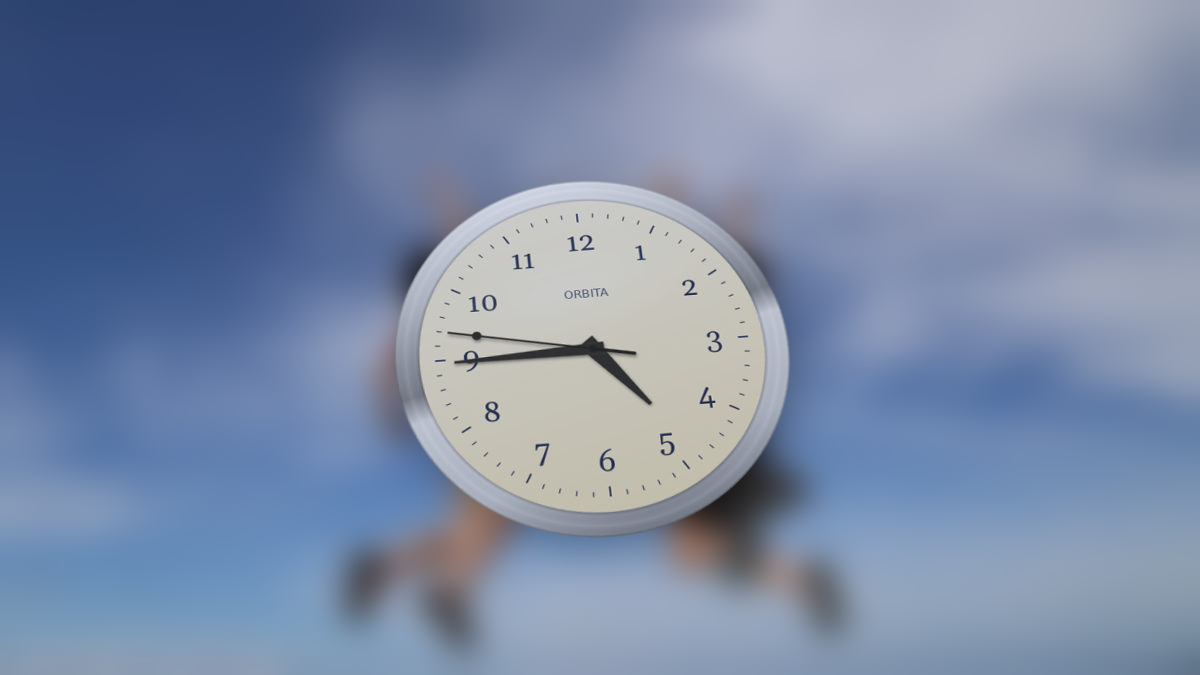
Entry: 4:44:47
